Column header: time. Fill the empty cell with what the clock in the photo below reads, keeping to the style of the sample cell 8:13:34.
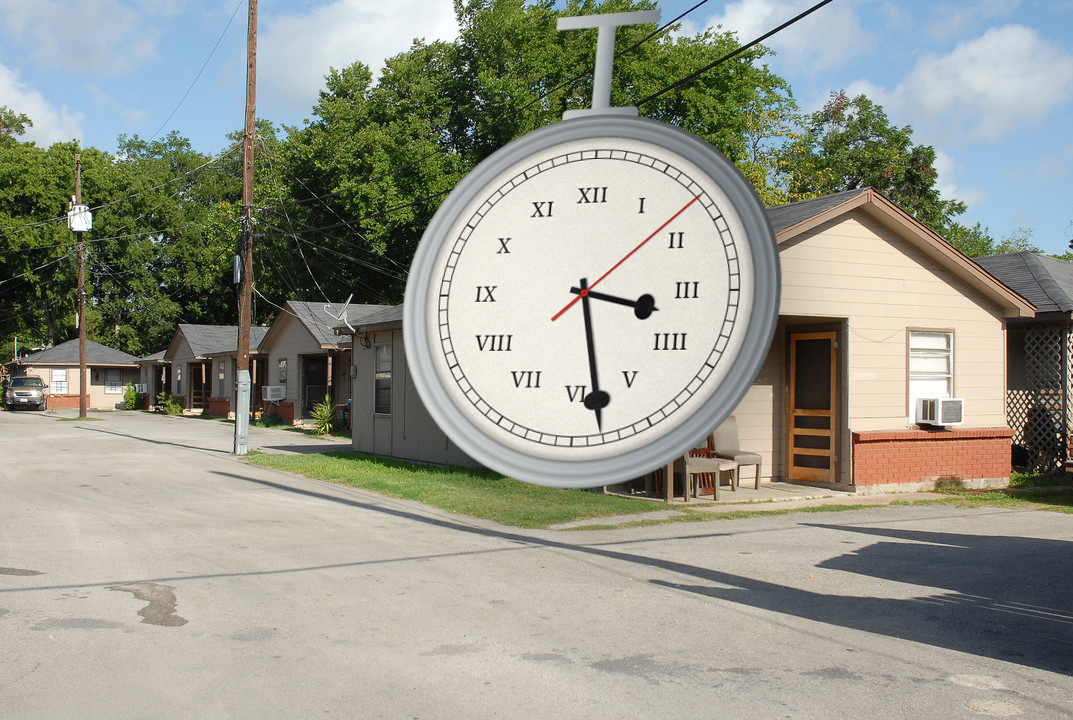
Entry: 3:28:08
